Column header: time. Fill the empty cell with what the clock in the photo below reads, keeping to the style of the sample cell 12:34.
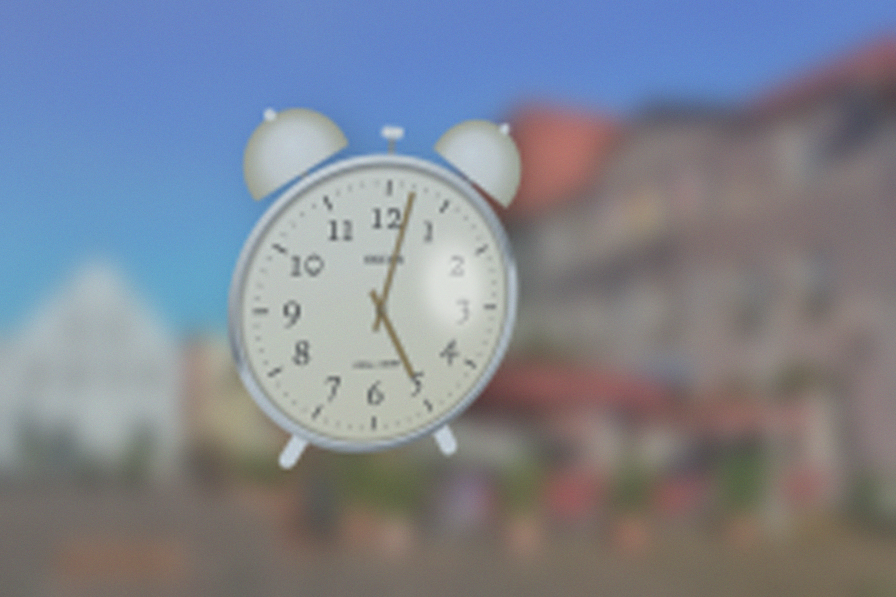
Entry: 5:02
